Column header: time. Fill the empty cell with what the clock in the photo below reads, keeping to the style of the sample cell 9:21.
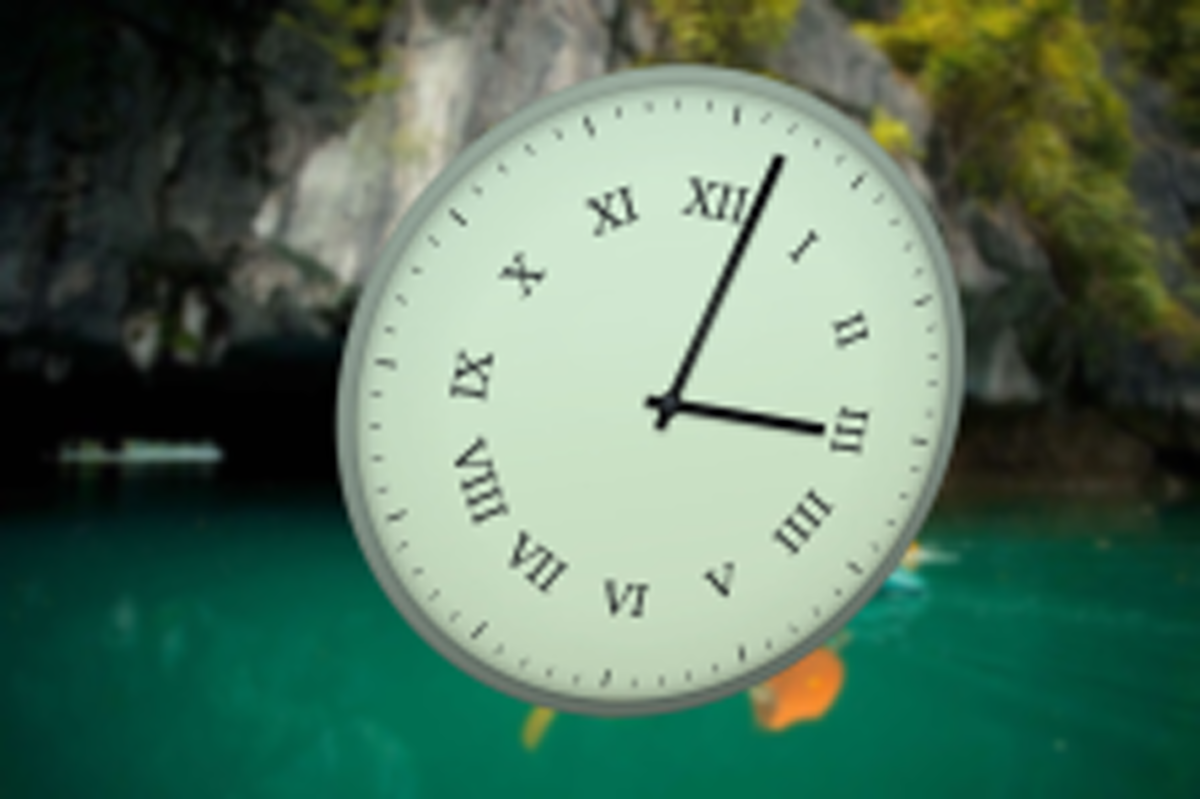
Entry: 3:02
